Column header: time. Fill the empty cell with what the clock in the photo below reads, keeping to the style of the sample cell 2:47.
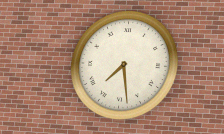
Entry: 7:28
